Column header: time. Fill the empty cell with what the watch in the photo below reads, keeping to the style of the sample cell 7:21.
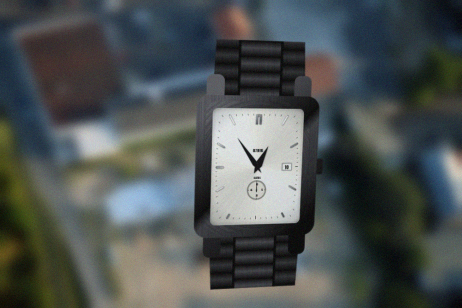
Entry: 12:54
